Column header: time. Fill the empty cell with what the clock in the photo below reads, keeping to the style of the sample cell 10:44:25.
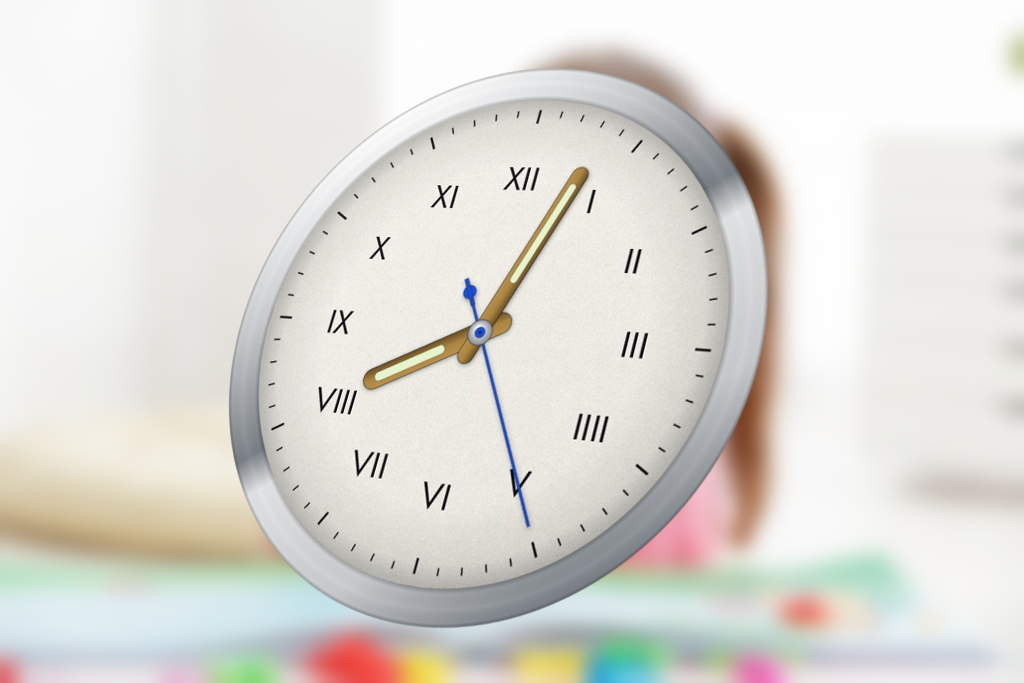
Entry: 8:03:25
